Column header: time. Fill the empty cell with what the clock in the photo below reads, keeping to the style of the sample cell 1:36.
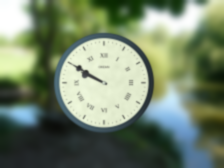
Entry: 9:50
